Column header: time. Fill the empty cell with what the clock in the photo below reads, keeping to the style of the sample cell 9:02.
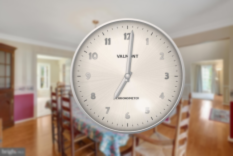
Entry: 7:01
